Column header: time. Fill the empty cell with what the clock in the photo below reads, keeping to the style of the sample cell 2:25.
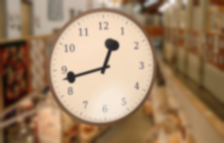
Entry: 12:43
